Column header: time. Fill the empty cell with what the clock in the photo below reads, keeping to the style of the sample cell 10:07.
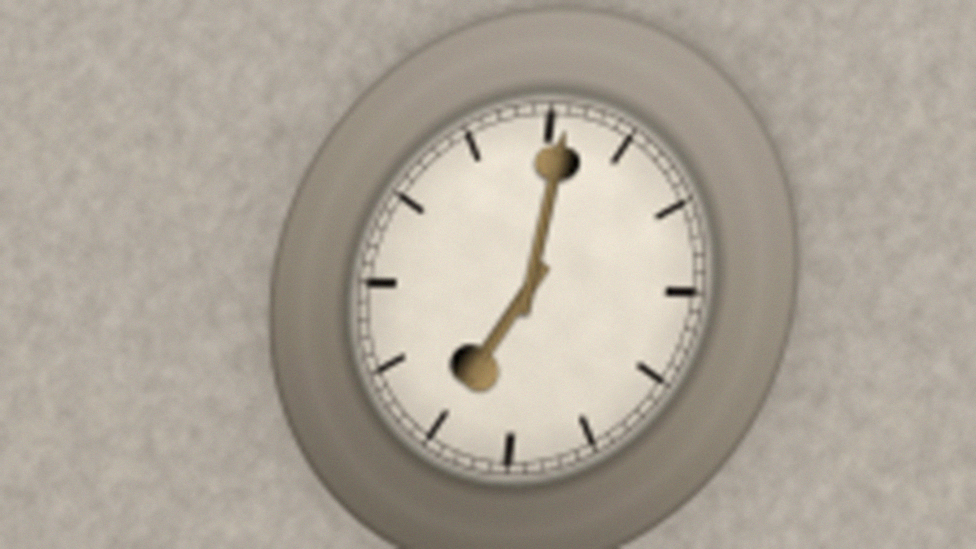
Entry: 7:01
